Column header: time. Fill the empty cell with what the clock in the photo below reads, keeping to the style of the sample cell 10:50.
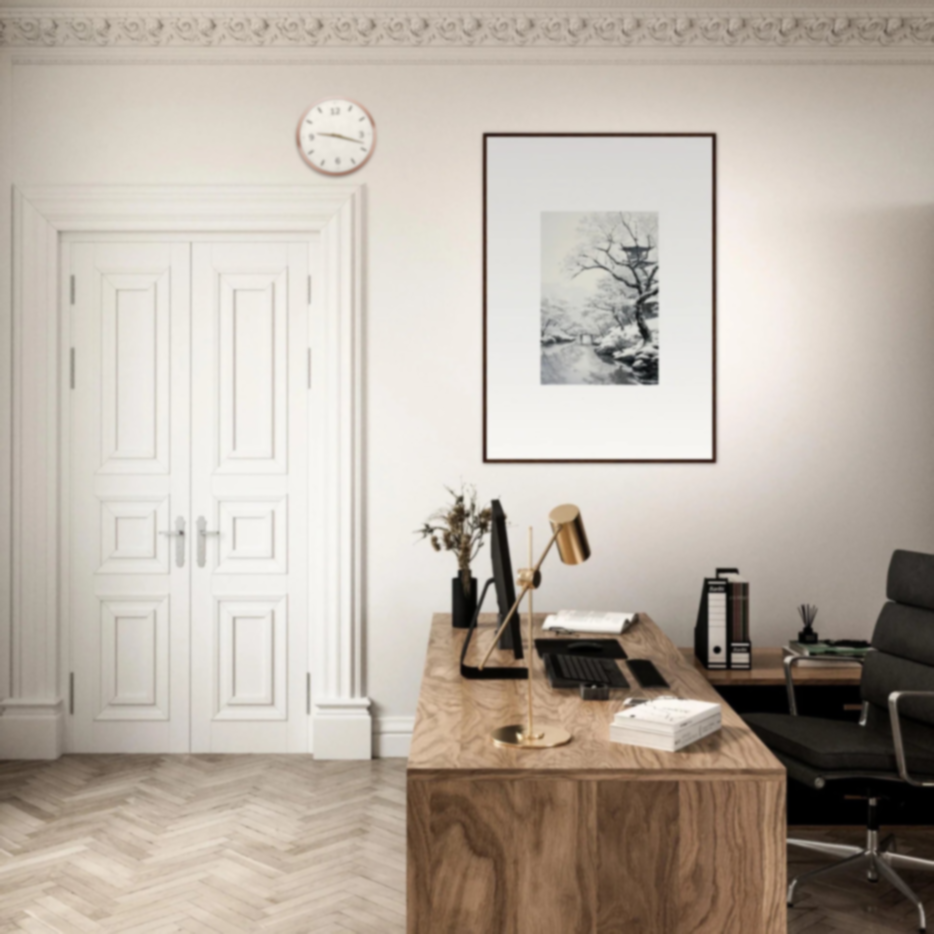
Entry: 9:18
